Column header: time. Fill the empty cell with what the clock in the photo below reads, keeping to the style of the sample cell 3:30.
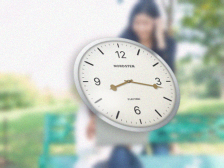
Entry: 8:17
